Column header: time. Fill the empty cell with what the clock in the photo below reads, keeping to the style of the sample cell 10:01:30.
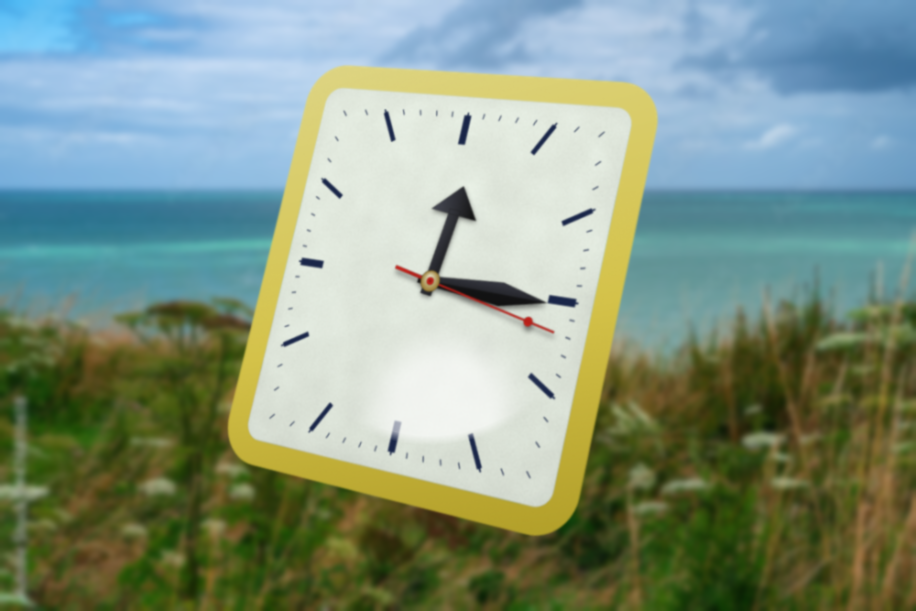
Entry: 12:15:17
